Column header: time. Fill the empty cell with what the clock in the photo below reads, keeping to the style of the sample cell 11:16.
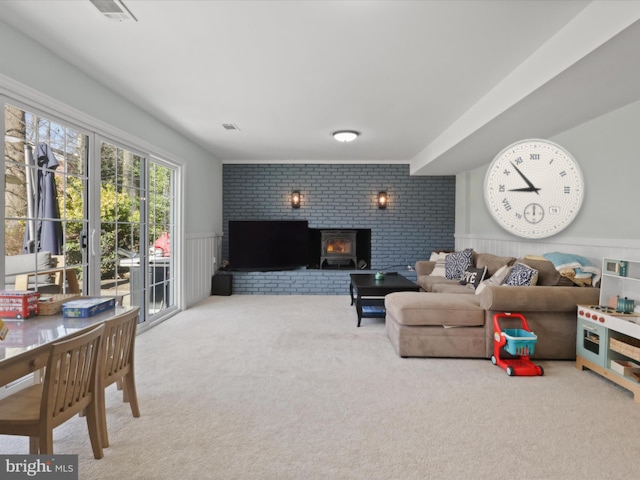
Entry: 8:53
